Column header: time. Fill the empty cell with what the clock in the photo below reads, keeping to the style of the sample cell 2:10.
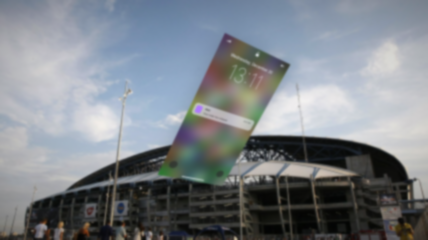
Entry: 13:11
